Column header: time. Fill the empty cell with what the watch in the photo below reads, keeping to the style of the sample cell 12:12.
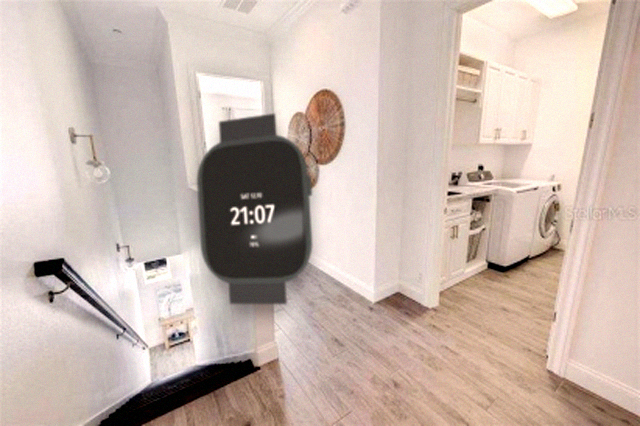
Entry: 21:07
